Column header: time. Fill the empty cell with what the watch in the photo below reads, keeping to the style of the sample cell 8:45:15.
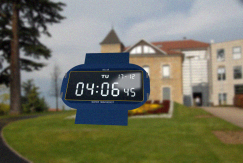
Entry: 4:06:45
